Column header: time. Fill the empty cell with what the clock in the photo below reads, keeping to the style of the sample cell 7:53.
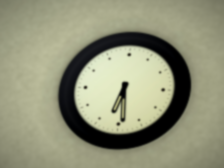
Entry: 6:29
